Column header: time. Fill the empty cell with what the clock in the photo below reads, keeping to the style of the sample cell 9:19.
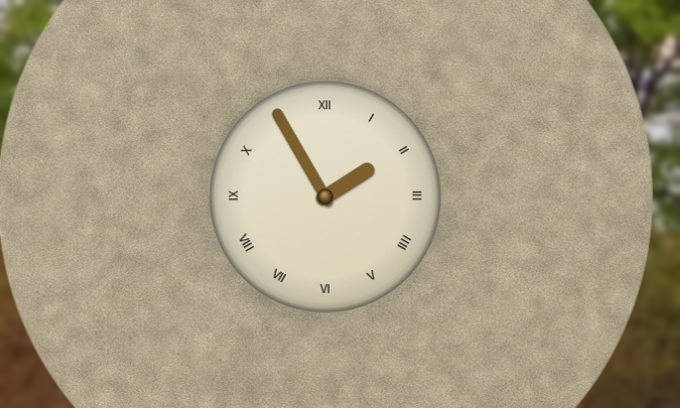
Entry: 1:55
